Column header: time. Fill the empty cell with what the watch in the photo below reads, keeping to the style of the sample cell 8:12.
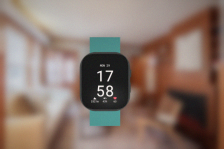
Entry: 17:58
